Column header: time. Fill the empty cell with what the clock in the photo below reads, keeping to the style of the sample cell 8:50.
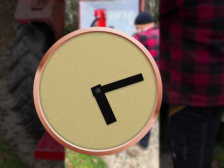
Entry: 5:12
